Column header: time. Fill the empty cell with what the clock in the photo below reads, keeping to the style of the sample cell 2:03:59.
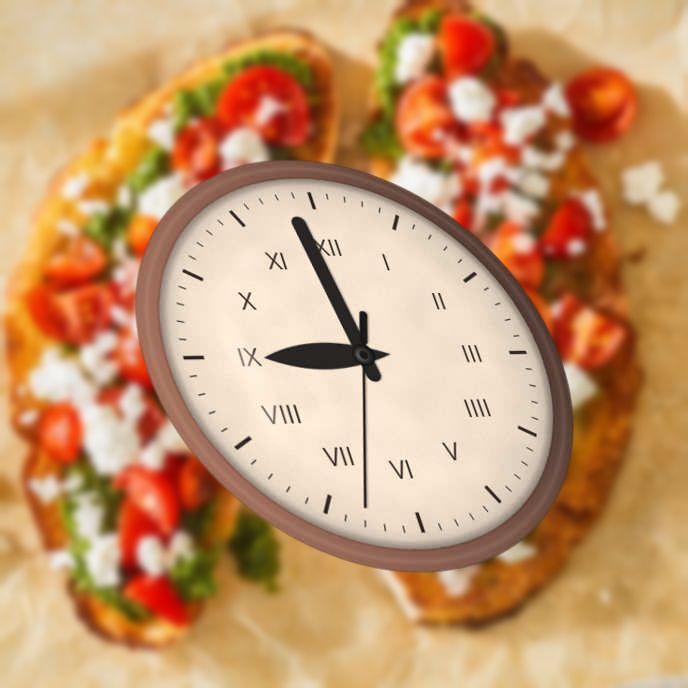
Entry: 8:58:33
